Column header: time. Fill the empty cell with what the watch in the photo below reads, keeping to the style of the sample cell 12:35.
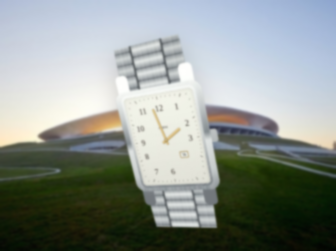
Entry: 1:58
